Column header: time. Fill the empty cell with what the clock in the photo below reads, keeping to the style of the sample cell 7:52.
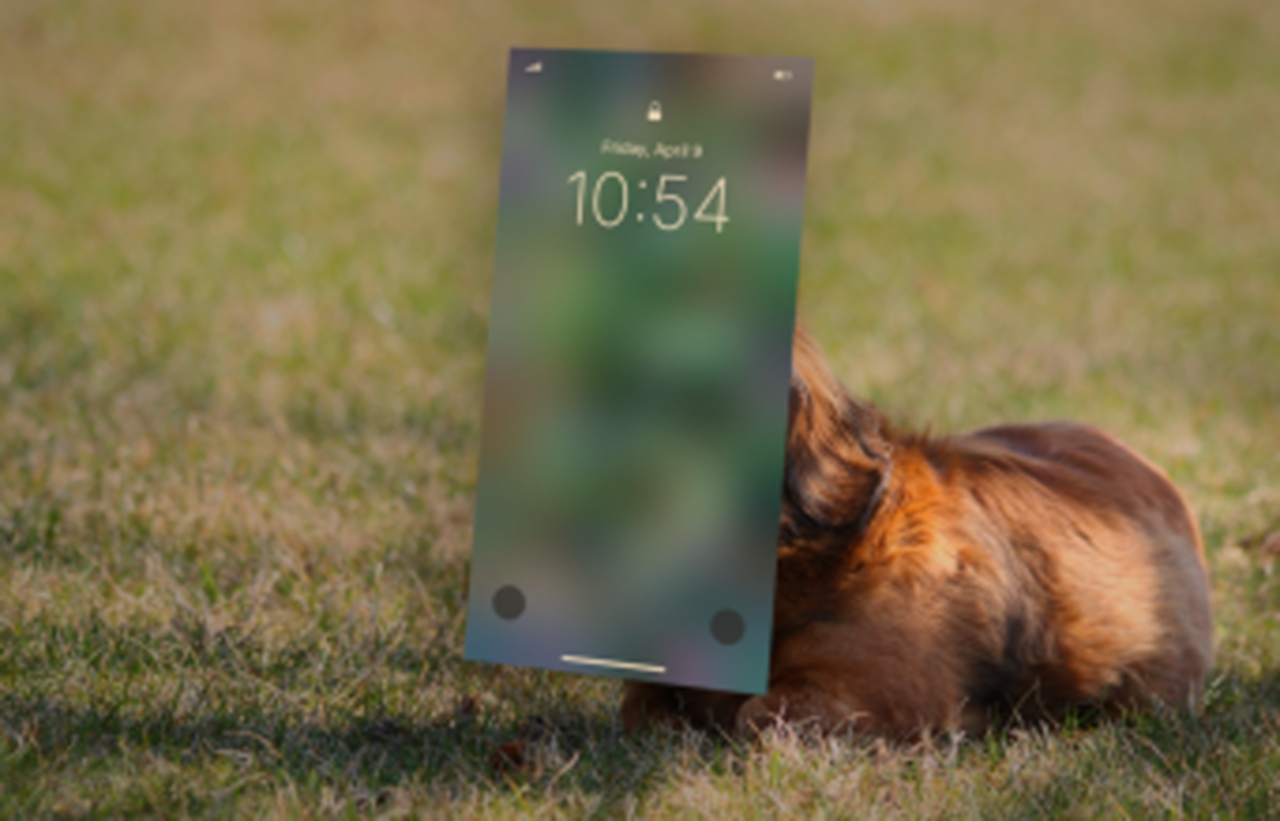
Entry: 10:54
